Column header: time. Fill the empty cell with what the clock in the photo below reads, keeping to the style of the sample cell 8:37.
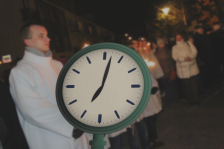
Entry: 7:02
